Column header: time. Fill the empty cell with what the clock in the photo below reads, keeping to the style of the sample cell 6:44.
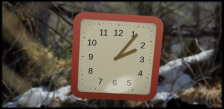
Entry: 2:06
